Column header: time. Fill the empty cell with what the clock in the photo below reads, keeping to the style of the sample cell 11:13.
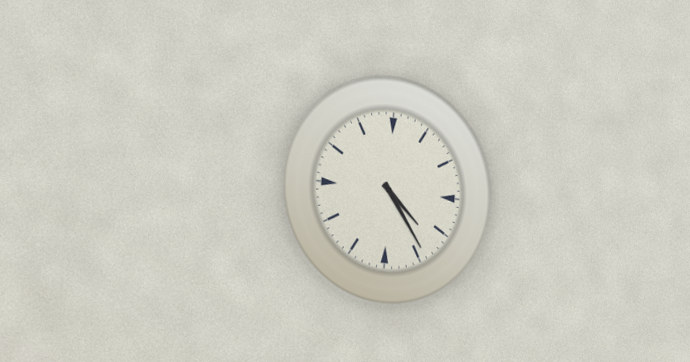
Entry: 4:24
